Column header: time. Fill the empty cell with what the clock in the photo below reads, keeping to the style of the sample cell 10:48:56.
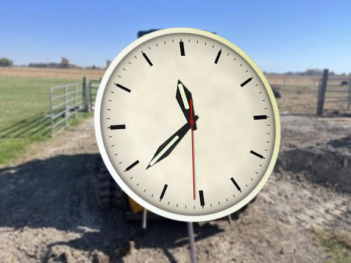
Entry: 11:38:31
